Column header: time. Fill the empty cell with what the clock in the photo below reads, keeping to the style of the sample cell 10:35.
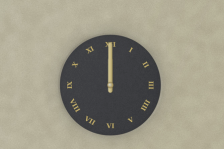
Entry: 12:00
